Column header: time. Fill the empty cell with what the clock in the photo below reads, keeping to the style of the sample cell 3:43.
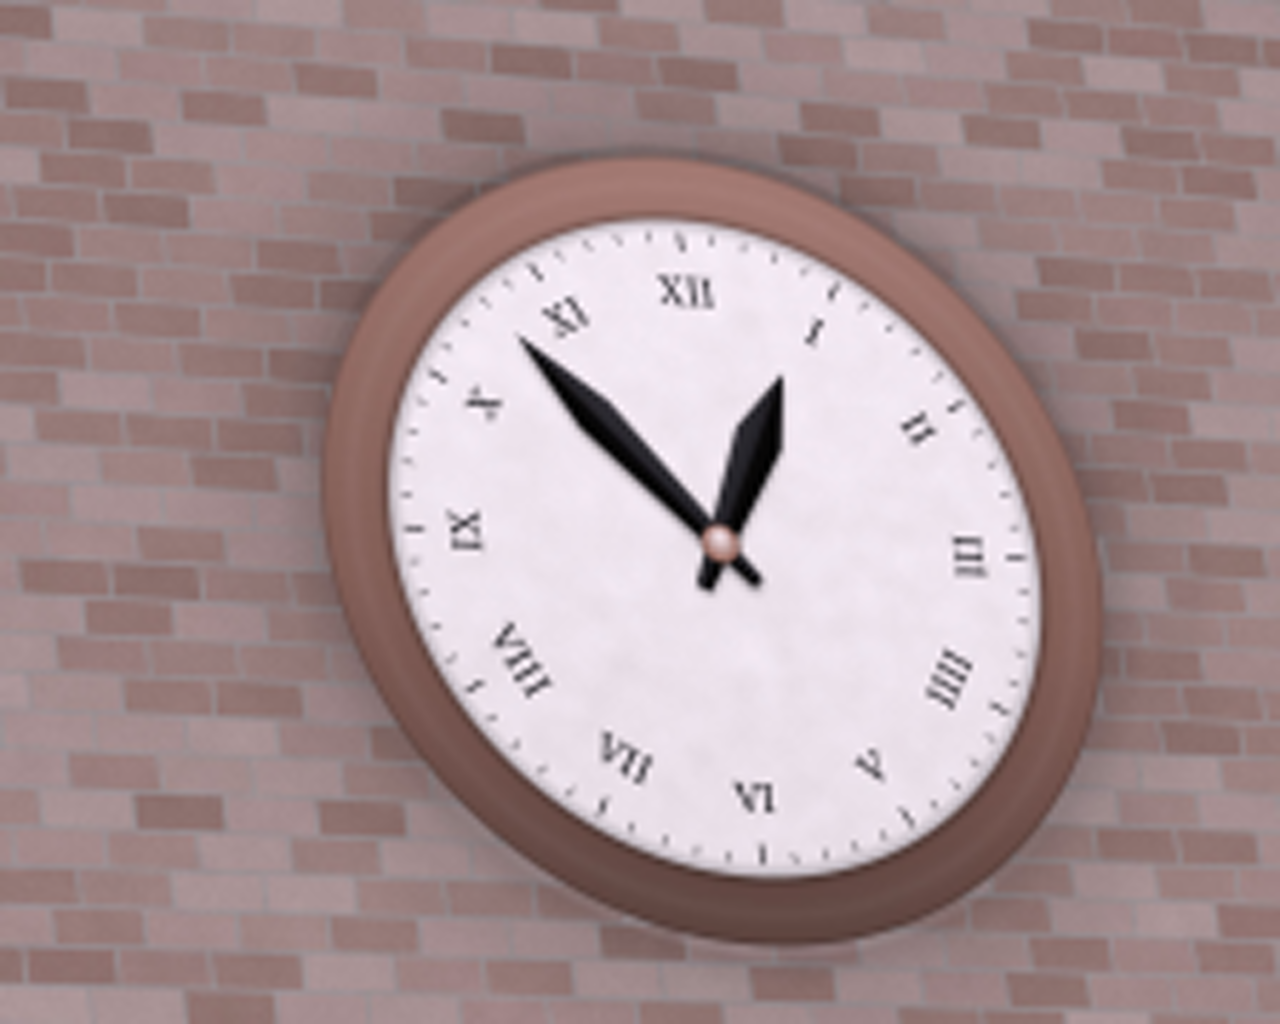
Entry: 12:53
